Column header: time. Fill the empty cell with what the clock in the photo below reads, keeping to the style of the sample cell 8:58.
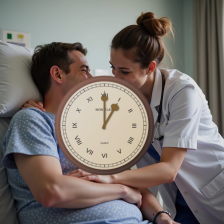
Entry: 1:00
